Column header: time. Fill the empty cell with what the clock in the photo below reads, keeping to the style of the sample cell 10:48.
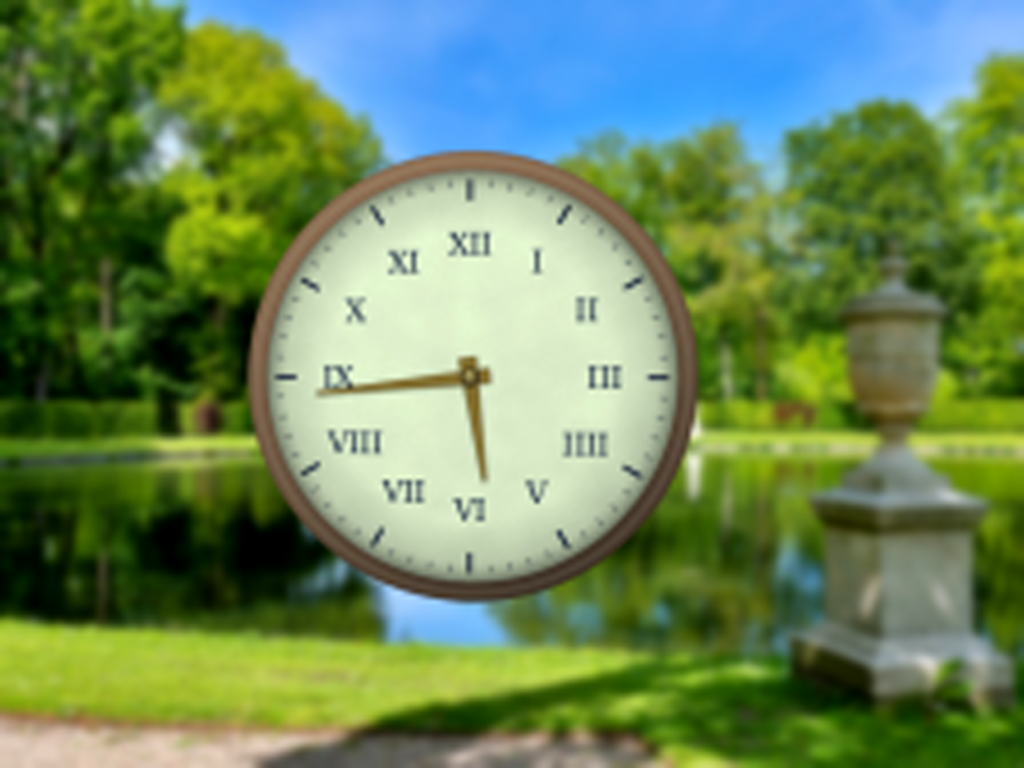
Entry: 5:44
